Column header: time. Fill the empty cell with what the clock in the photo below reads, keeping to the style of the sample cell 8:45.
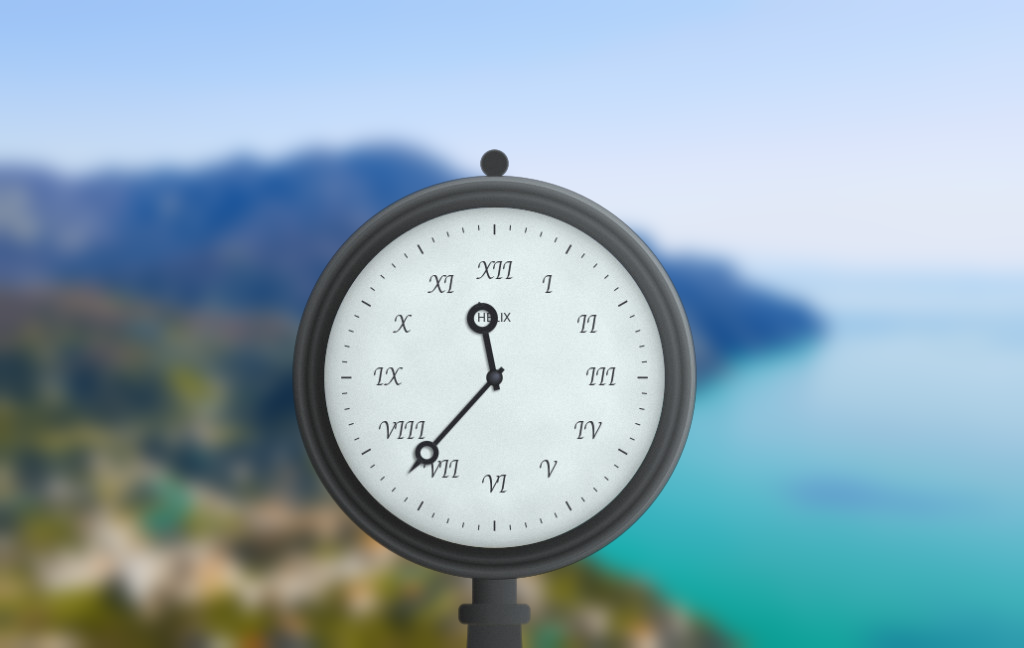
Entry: 11:37
